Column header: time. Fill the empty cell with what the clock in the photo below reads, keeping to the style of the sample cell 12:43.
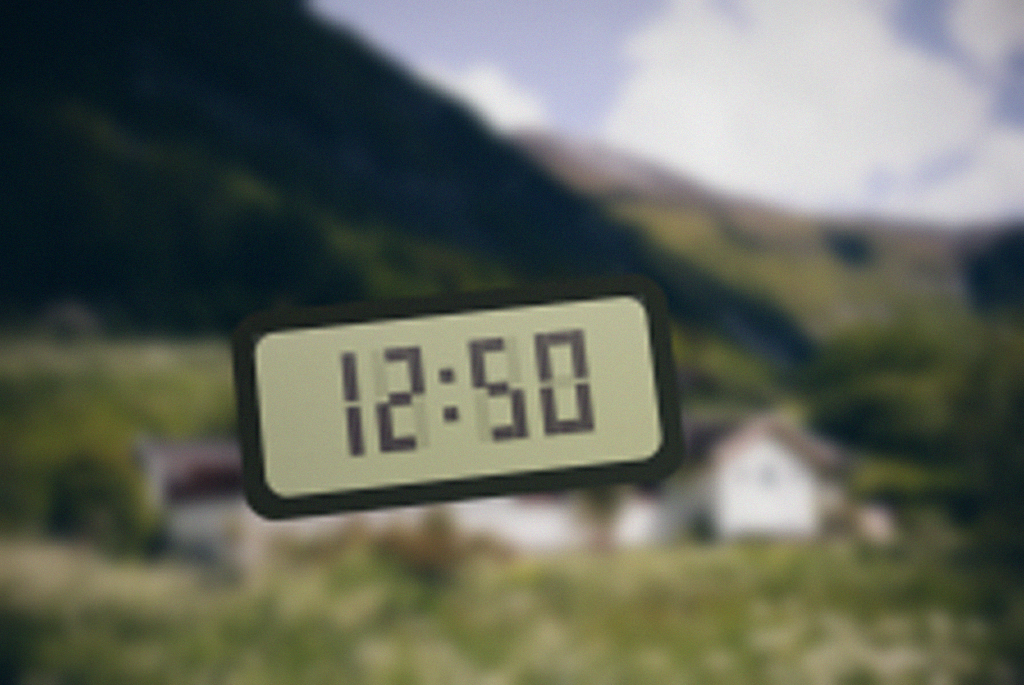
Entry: 12:50
